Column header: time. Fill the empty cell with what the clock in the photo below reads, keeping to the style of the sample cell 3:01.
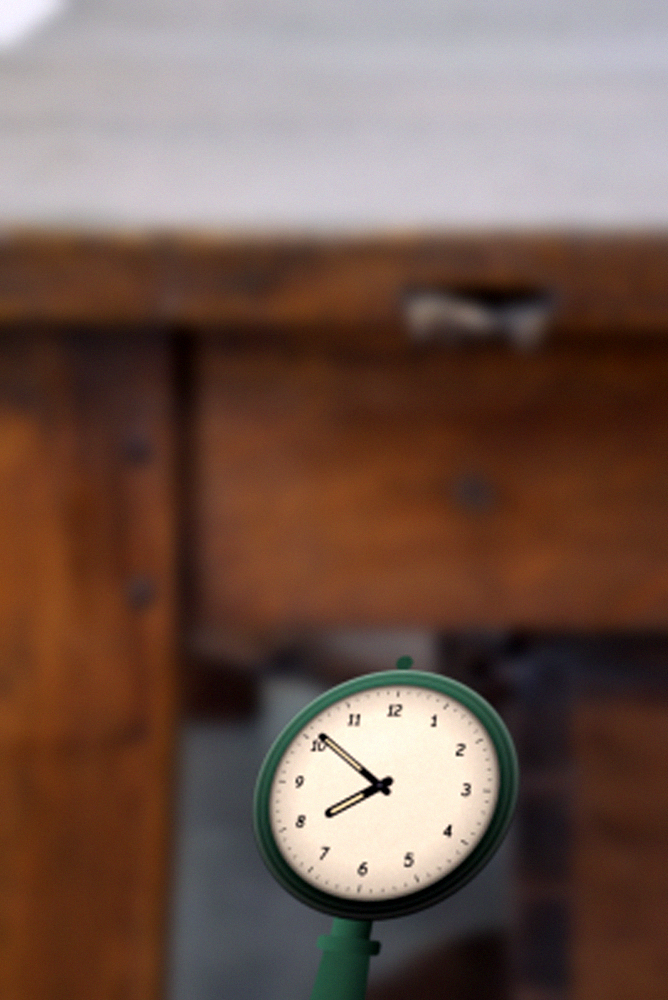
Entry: 7:51
